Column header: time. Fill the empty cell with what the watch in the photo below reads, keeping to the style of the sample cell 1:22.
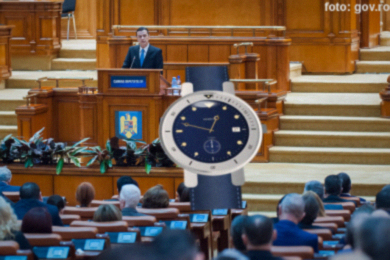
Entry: 12:48
